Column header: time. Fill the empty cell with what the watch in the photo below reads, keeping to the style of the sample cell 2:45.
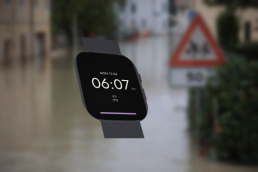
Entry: 6:07
